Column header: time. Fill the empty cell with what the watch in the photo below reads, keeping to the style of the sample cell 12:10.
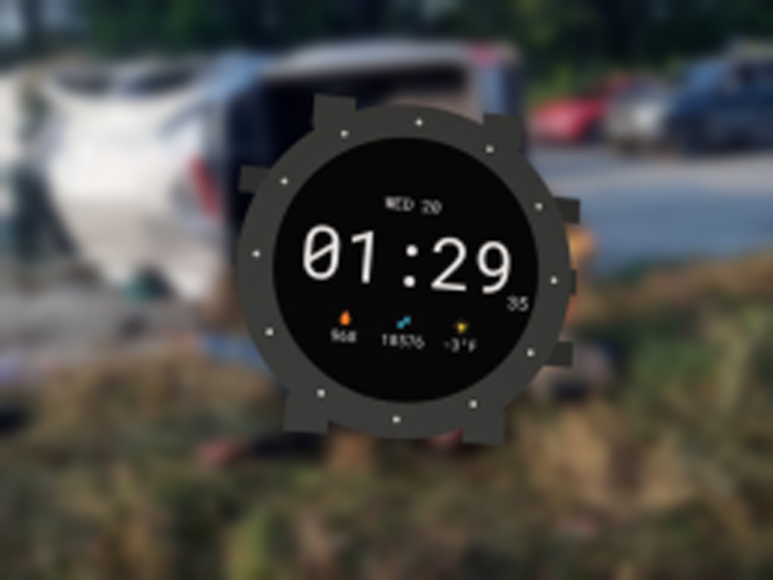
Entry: 1:29
